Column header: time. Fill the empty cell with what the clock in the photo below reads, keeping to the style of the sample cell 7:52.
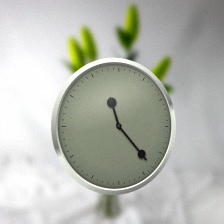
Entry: 11:23
